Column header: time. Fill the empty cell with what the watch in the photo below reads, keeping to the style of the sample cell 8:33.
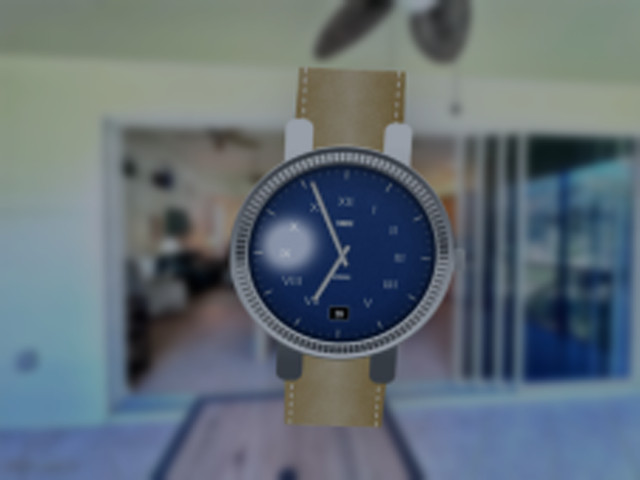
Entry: 6:56
